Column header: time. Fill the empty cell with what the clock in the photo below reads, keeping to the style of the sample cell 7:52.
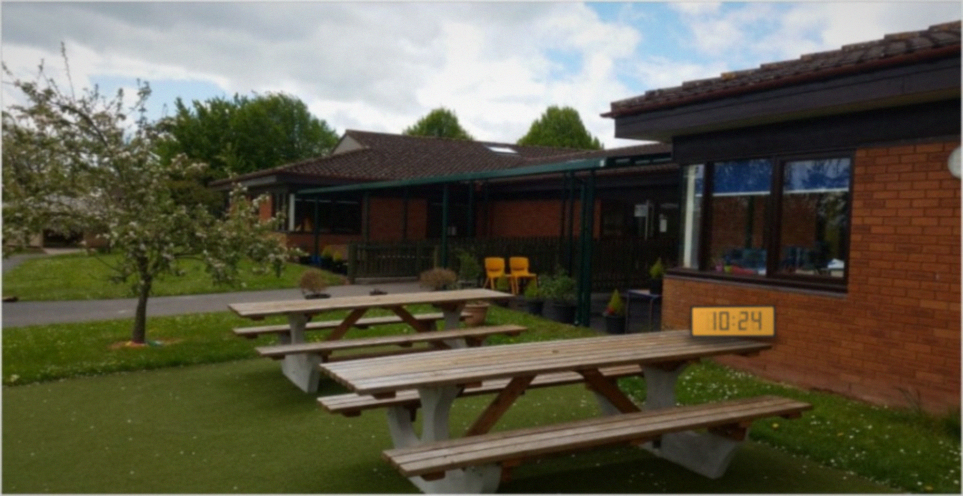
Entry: 10:24
